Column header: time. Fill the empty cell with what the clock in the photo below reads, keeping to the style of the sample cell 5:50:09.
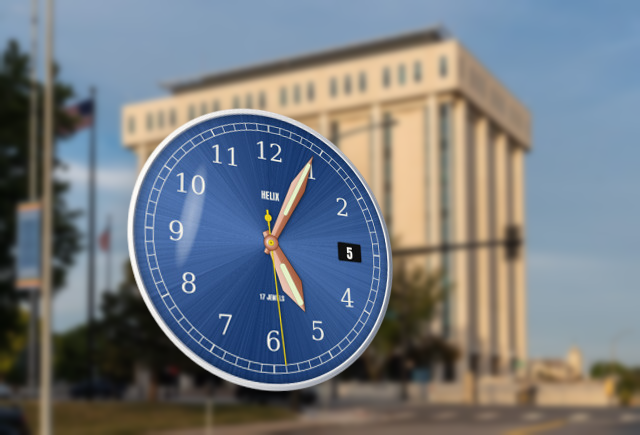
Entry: 5:04:29
